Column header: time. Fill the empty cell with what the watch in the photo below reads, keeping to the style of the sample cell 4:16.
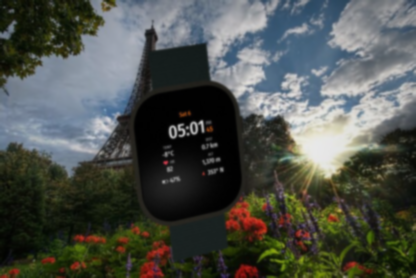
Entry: 5:01
